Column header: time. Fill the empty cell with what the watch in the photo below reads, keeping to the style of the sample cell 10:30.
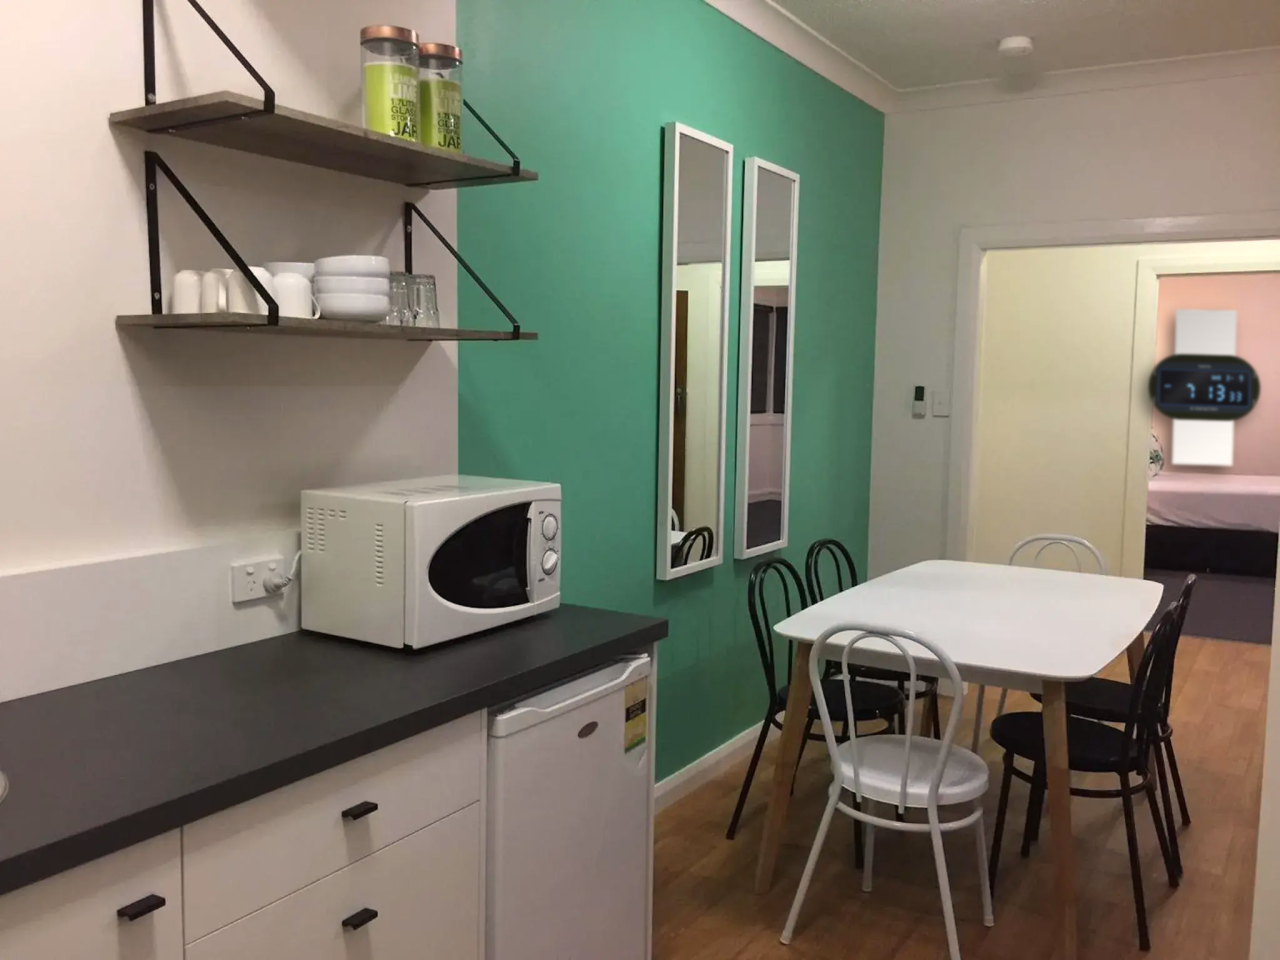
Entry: 7:13
